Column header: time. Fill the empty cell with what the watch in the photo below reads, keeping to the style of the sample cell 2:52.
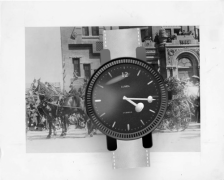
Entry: 4:16
